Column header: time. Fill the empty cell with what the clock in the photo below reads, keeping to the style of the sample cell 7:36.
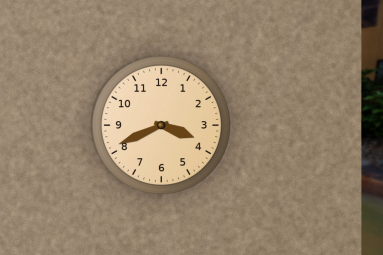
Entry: 3:41
